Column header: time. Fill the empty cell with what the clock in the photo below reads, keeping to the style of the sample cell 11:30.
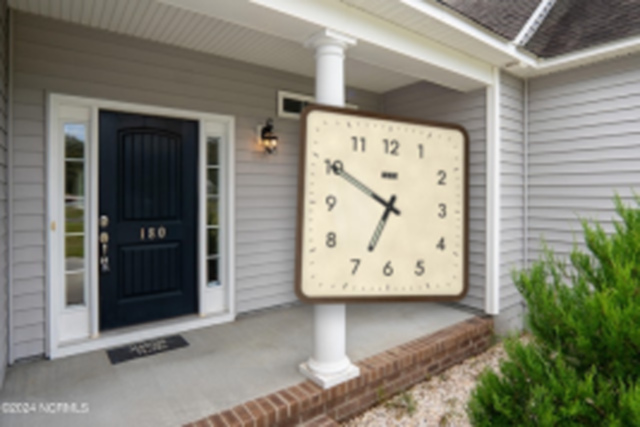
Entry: 6:50
